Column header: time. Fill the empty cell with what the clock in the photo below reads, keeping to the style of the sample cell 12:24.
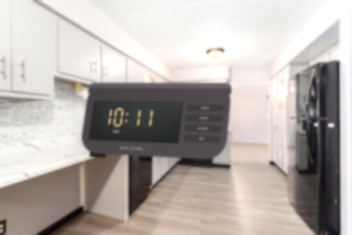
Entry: 10:11
